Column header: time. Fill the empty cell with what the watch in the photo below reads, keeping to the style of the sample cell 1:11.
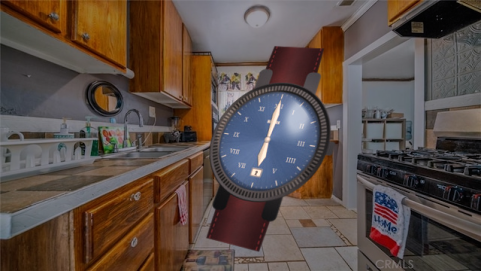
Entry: 6:00
